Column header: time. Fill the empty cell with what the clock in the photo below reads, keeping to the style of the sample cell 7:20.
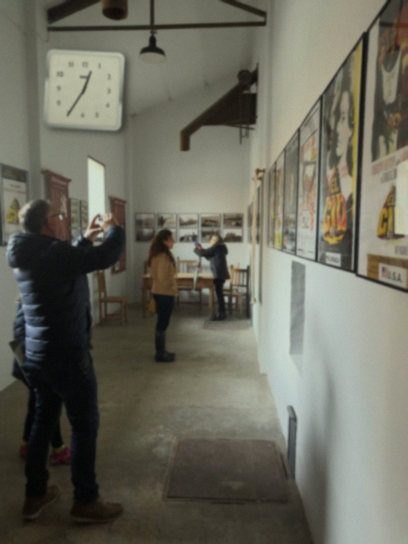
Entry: 12:35
